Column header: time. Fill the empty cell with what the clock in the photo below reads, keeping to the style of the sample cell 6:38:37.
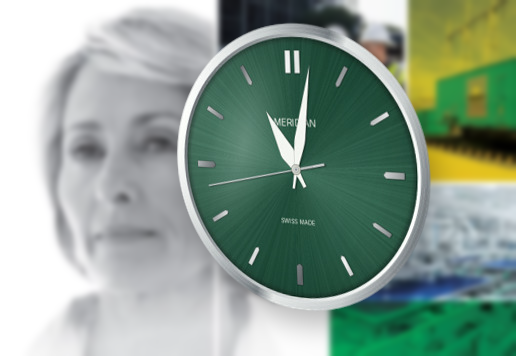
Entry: 11:01:43
